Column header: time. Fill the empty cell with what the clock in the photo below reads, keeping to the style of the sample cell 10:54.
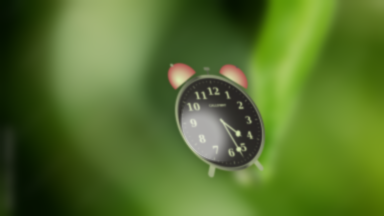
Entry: 4:27
